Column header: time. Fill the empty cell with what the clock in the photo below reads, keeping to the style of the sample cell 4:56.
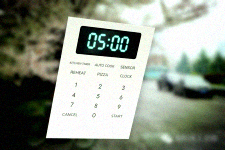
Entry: 5:00
